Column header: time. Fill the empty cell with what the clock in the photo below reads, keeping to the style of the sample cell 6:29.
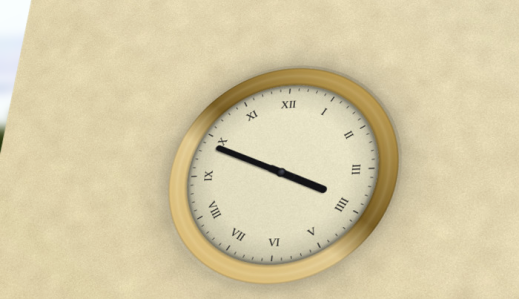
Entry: 3:49
